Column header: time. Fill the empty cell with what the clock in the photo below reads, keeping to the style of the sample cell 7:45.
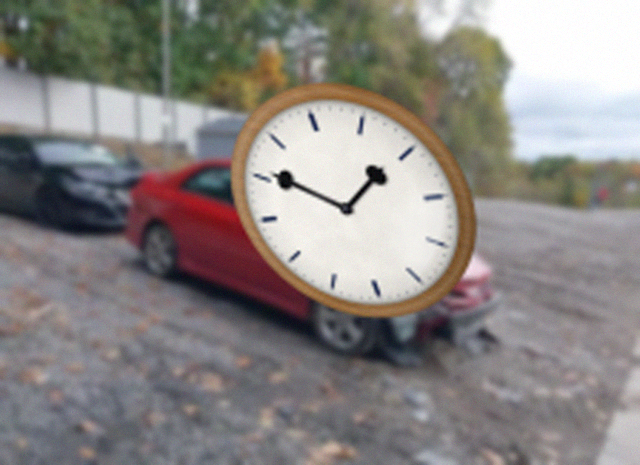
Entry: 1:51
